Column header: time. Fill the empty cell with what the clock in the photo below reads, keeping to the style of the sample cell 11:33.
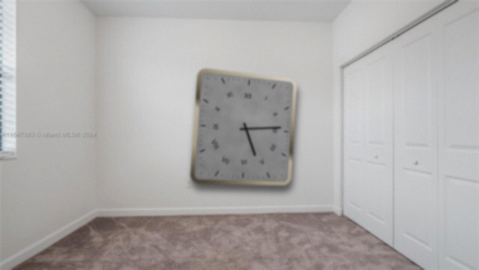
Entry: 5:14
